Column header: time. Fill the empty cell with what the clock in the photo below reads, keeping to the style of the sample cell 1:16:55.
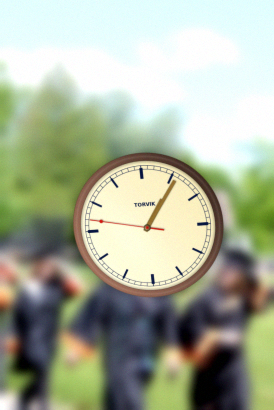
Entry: 1:05:47
